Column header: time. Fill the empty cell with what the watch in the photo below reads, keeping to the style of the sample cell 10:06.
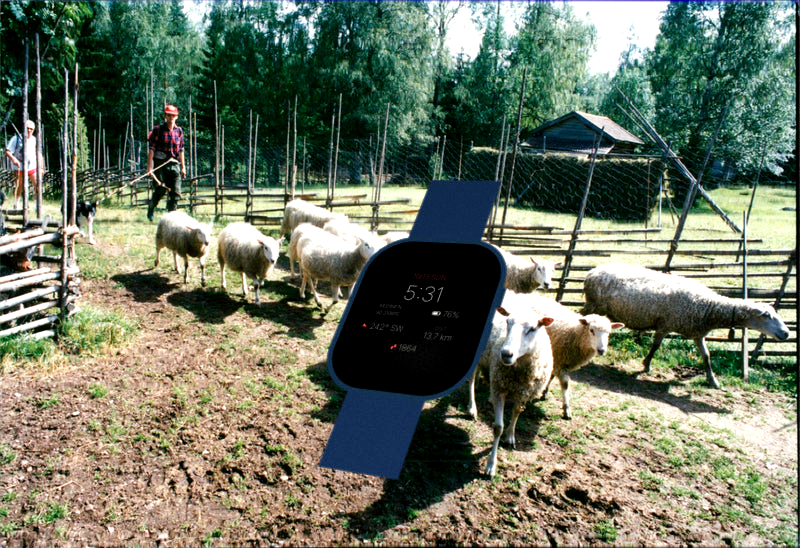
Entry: 5:31
